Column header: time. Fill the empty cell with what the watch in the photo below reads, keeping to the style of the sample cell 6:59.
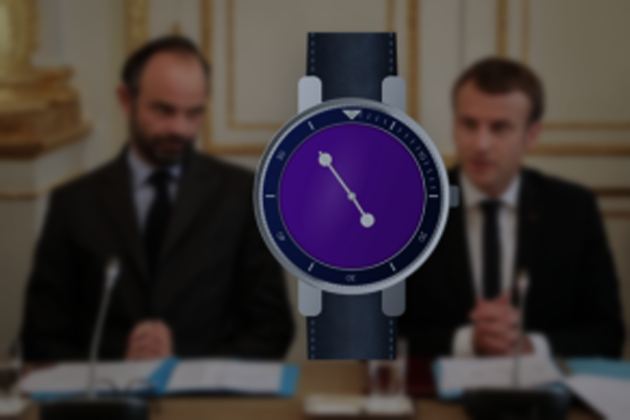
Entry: 4:54
